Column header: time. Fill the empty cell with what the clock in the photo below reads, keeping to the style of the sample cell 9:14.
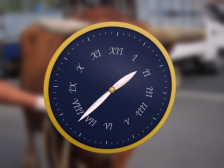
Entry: 1:37
